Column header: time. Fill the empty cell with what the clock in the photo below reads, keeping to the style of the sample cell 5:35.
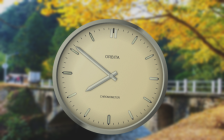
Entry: 7:51
